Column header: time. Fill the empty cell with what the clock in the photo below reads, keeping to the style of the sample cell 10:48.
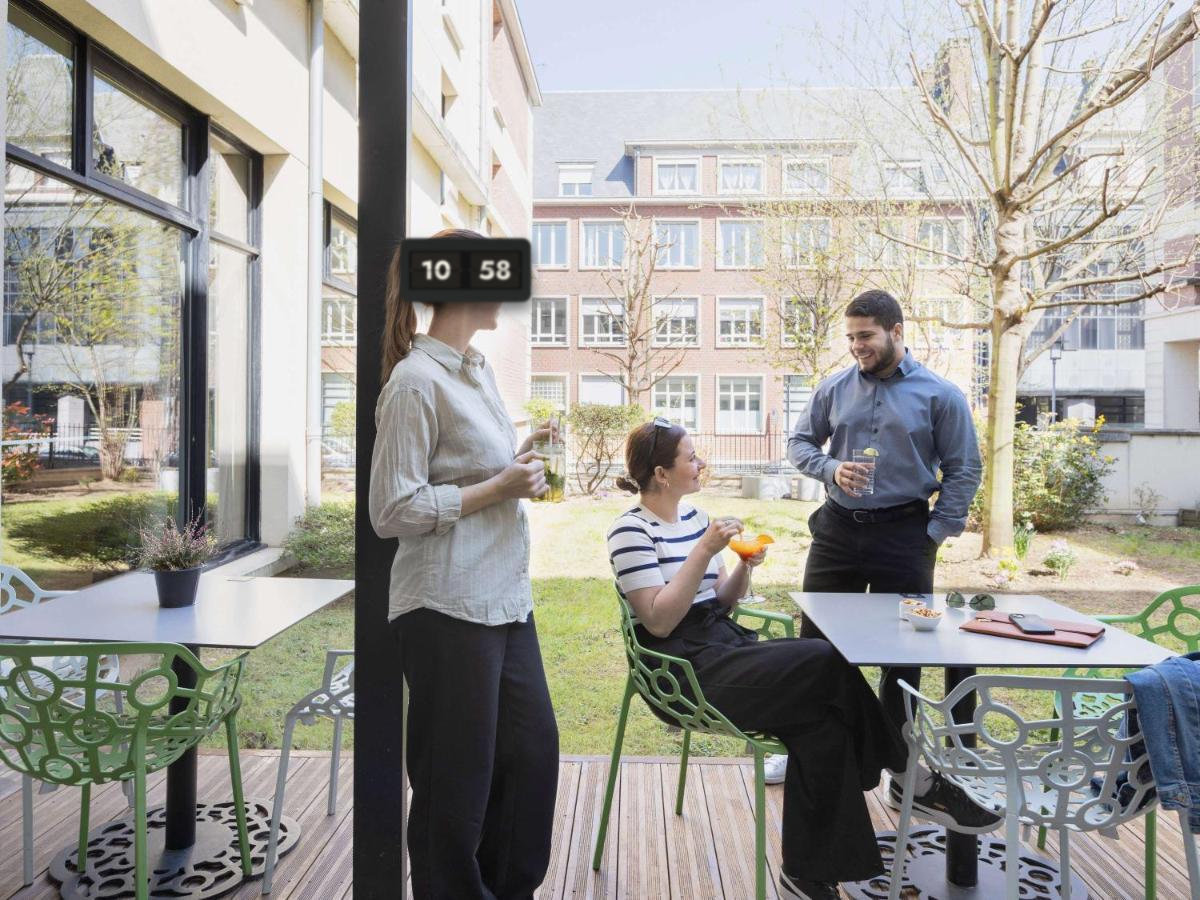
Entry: 10:58
